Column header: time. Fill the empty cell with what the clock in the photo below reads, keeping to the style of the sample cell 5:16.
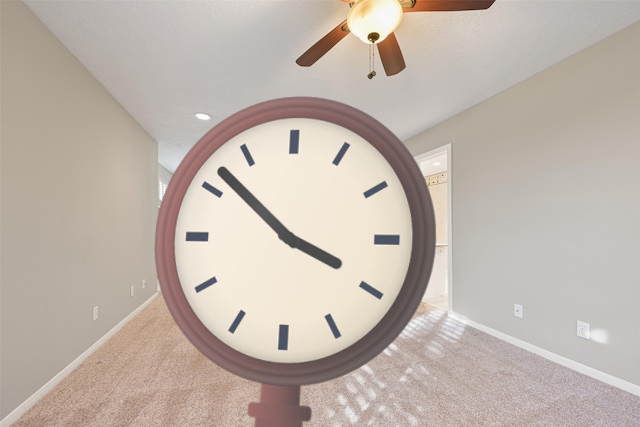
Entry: 3:52
